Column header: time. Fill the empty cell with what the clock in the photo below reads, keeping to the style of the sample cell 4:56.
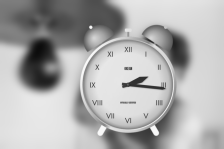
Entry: 2:16
